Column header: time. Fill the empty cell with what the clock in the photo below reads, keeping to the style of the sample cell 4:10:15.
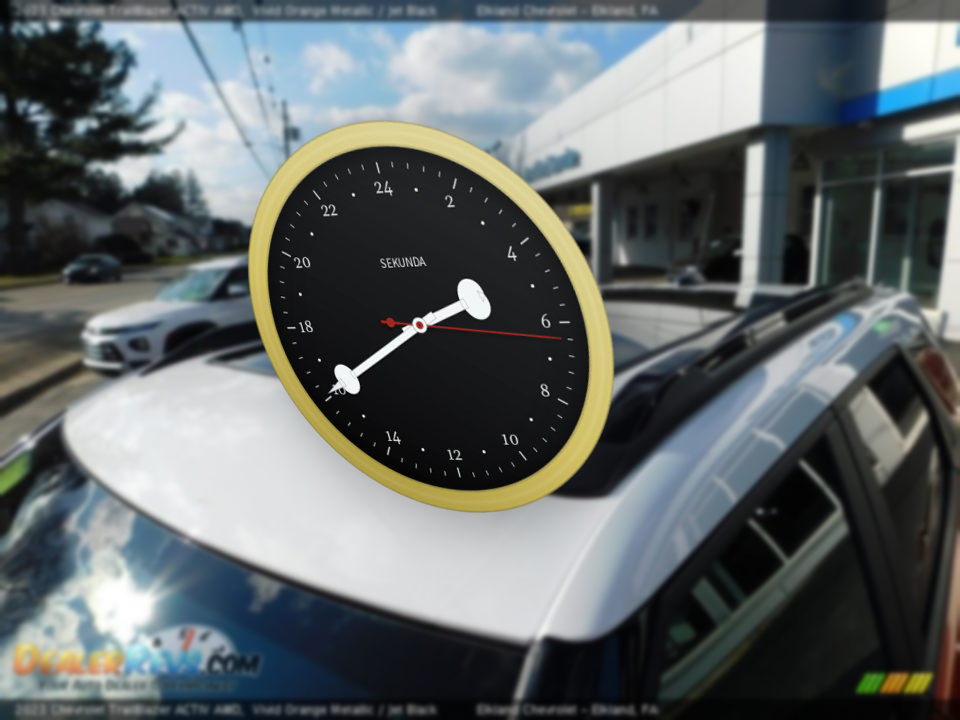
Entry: 4:40:16
